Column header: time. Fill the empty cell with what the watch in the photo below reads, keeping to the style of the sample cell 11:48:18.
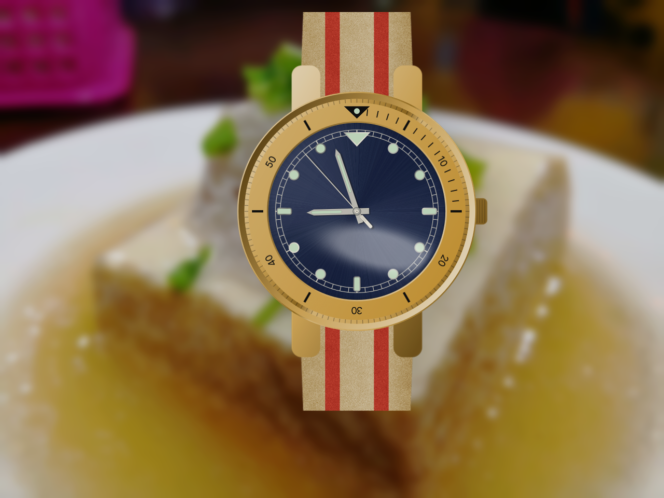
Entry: 8:56:53
